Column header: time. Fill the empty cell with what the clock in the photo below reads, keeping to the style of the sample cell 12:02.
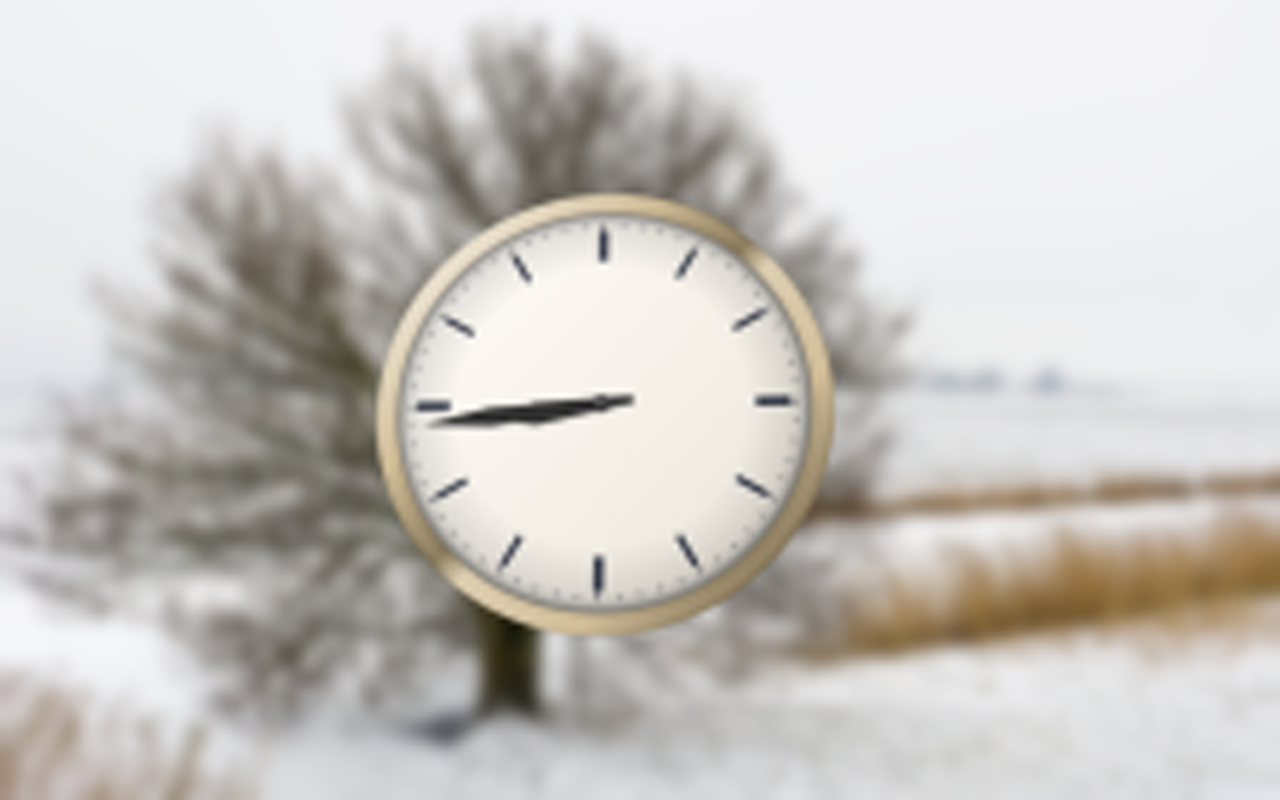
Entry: 8:44
